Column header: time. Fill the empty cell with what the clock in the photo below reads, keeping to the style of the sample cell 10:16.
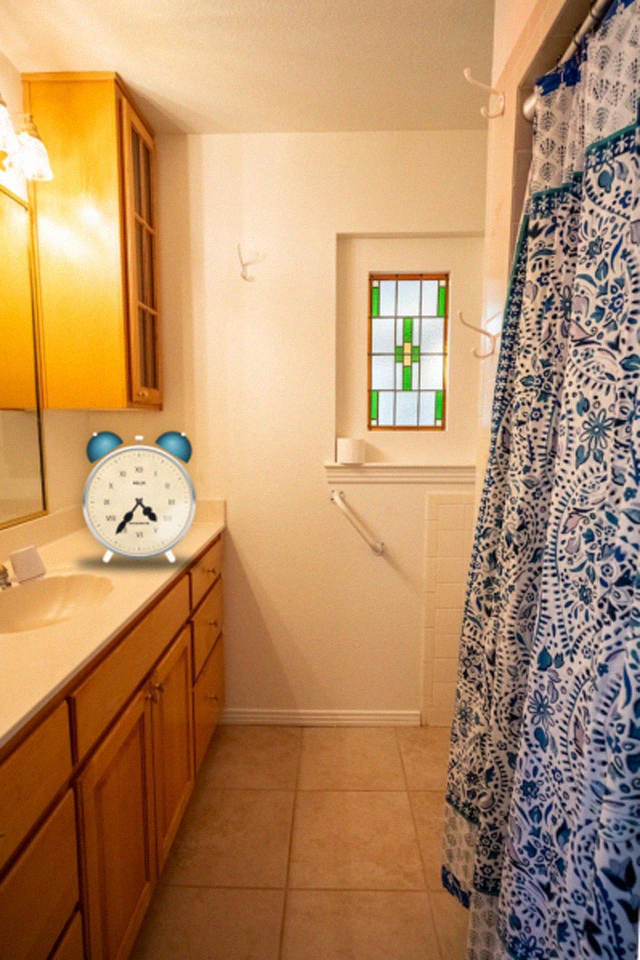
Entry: 4:36
